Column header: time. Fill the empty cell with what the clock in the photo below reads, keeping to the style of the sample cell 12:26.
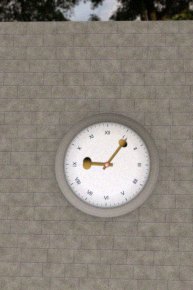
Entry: 9:06
